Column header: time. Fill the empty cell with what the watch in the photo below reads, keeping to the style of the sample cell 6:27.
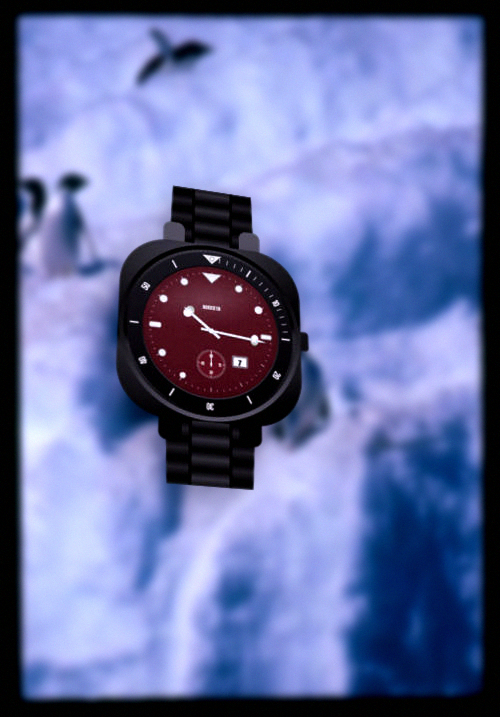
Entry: 10:16
